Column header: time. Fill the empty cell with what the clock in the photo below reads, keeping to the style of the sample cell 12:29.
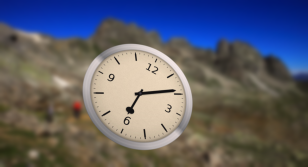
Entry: 6:09
